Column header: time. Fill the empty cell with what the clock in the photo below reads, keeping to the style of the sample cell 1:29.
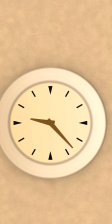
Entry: 9:23
